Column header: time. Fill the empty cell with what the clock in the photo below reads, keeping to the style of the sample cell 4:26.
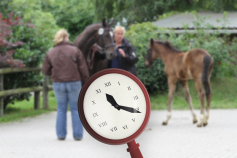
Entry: 11:21
